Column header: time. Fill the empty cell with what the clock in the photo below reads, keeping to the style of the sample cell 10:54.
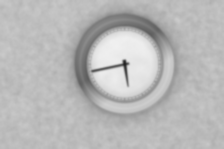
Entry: 5:43
